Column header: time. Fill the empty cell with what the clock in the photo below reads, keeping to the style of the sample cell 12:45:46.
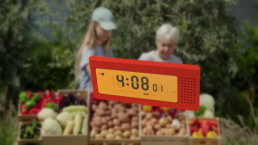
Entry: 4:08:01
